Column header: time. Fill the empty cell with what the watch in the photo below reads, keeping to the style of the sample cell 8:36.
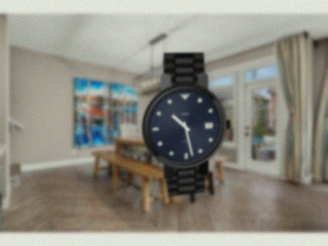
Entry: 10:28
